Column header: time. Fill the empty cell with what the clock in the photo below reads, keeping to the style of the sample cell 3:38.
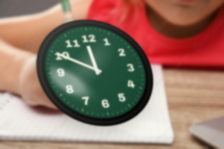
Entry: 11:50
